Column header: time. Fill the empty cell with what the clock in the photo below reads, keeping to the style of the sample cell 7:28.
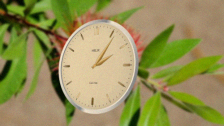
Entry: 2:06
